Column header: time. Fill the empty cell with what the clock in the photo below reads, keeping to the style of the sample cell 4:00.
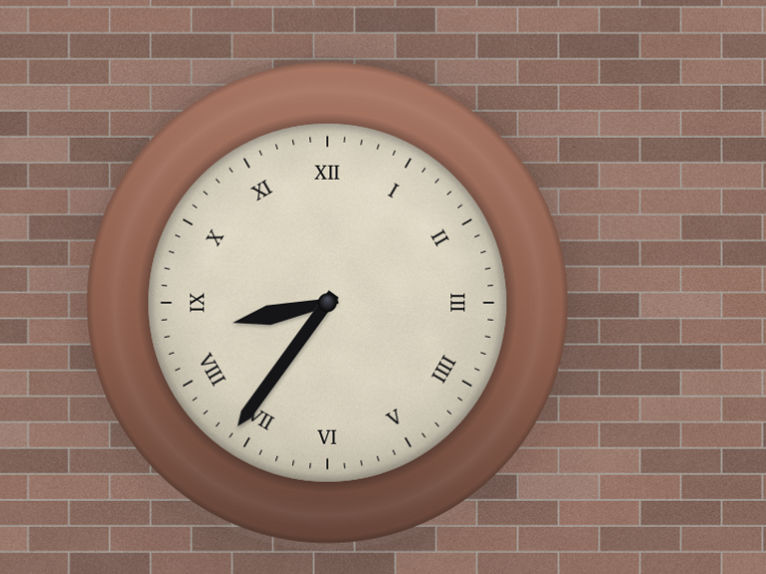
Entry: 8:36
